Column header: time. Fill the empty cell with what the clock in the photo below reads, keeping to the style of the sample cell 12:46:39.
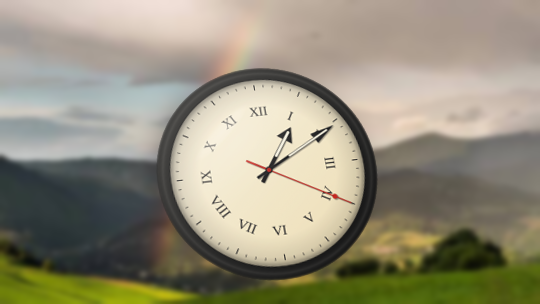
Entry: 1:10:20
